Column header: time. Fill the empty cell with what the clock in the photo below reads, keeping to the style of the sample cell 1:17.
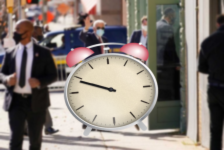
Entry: 9:49
